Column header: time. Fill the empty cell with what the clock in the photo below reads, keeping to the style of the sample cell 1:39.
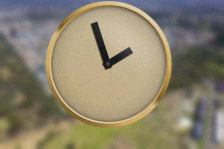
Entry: 1:57
